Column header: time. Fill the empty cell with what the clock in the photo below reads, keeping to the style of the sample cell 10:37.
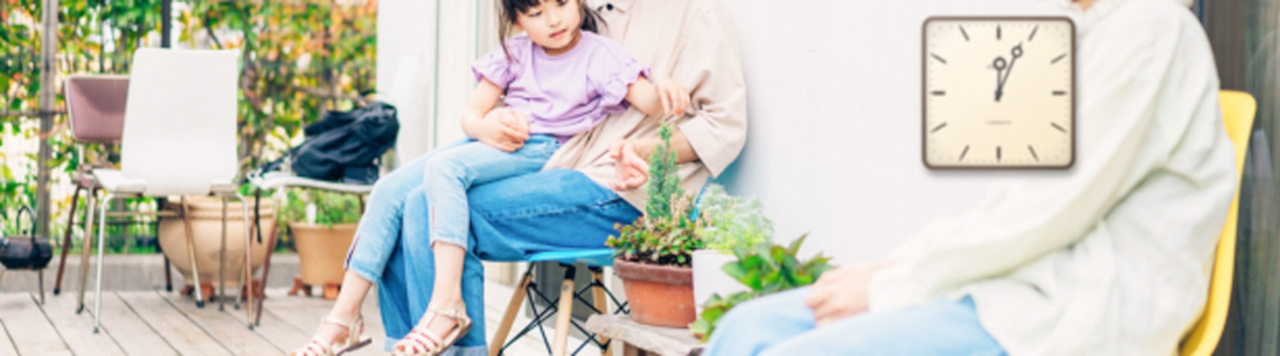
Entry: 12:04
